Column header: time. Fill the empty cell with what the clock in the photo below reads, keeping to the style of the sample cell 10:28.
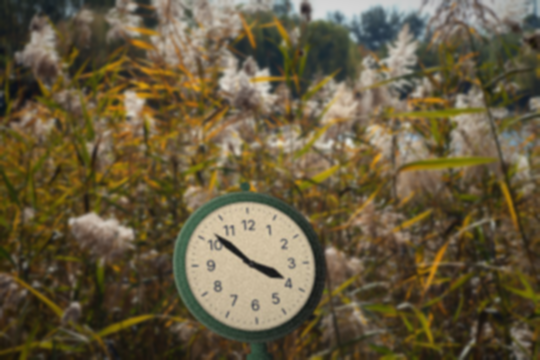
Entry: 3:52
